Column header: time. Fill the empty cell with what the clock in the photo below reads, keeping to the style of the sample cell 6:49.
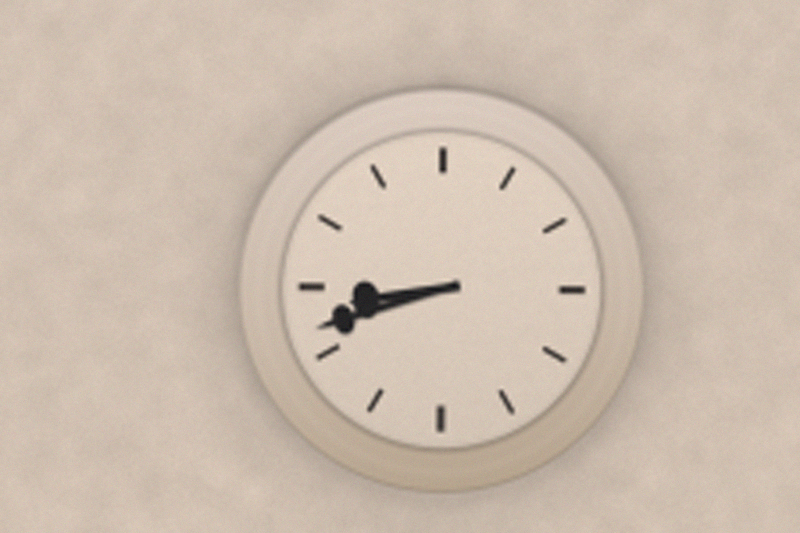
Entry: 8:42
